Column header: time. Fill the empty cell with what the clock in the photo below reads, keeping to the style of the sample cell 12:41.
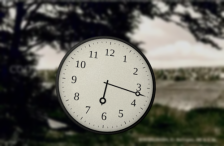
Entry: 6:17
